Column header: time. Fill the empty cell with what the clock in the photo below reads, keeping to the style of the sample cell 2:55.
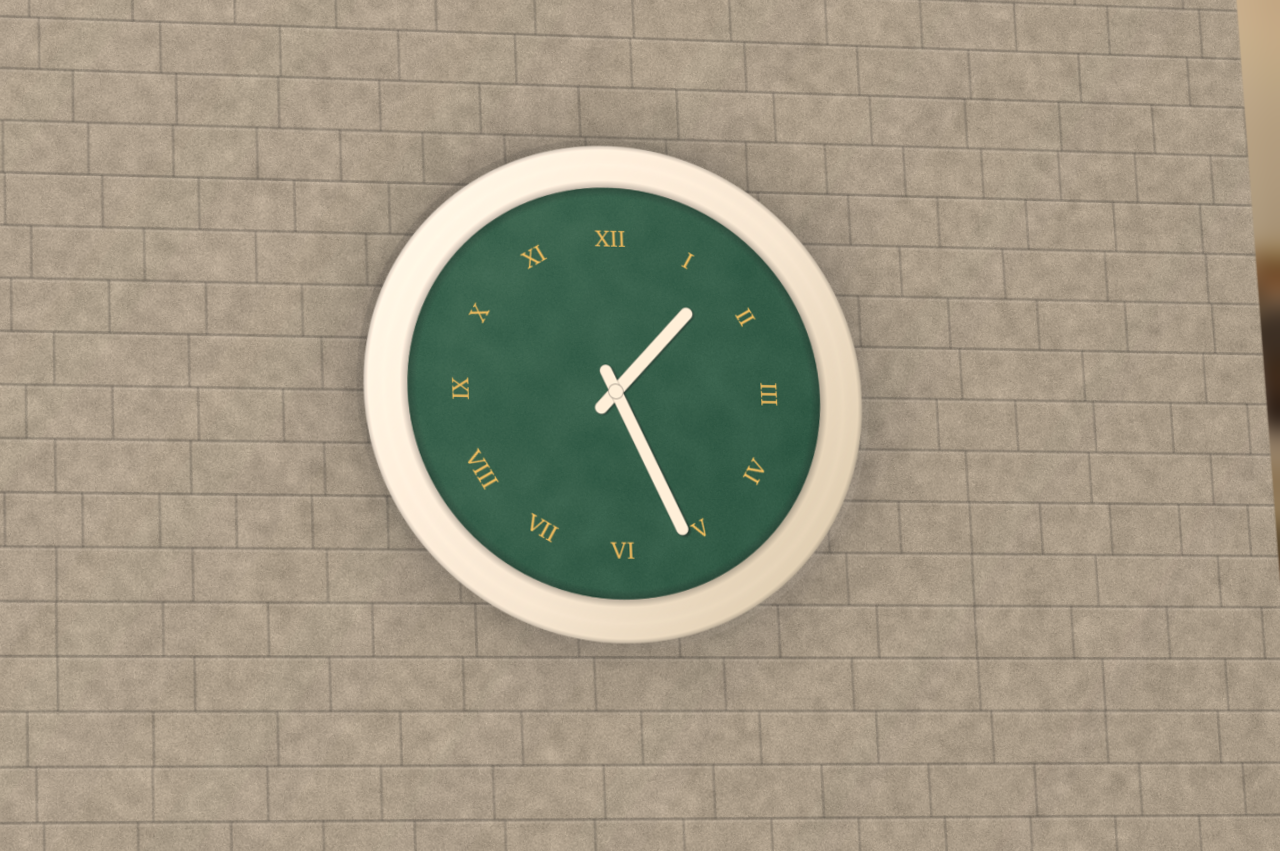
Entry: 1:26
